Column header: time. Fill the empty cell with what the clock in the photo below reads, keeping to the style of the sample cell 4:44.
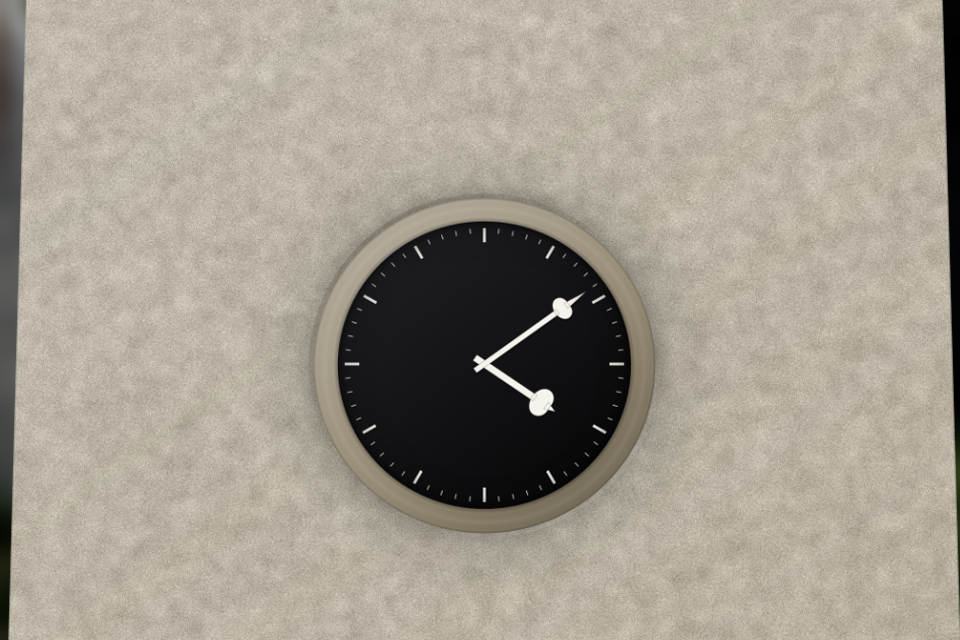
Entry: 4:09
